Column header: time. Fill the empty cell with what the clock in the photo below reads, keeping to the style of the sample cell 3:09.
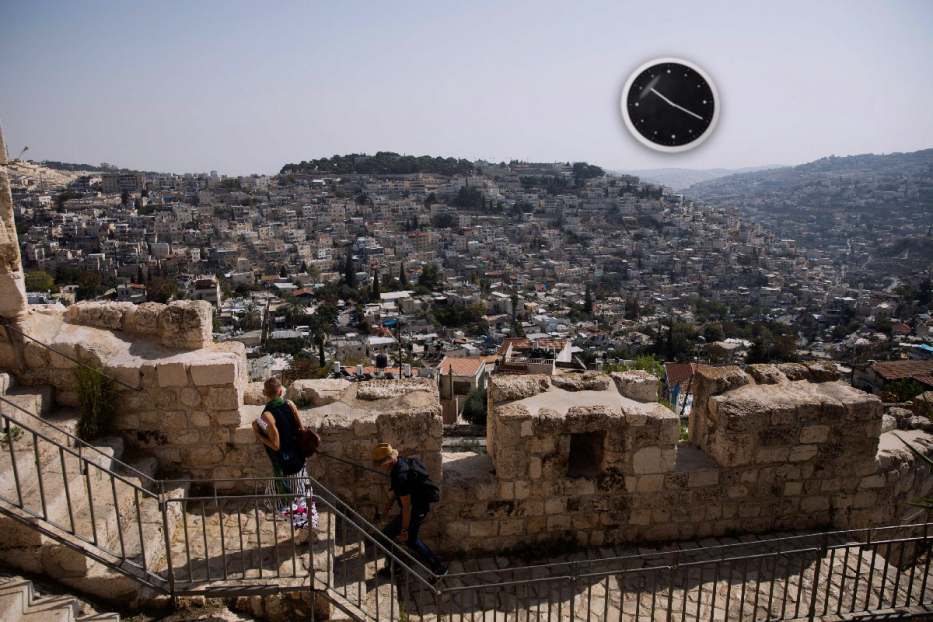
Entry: 10:20
